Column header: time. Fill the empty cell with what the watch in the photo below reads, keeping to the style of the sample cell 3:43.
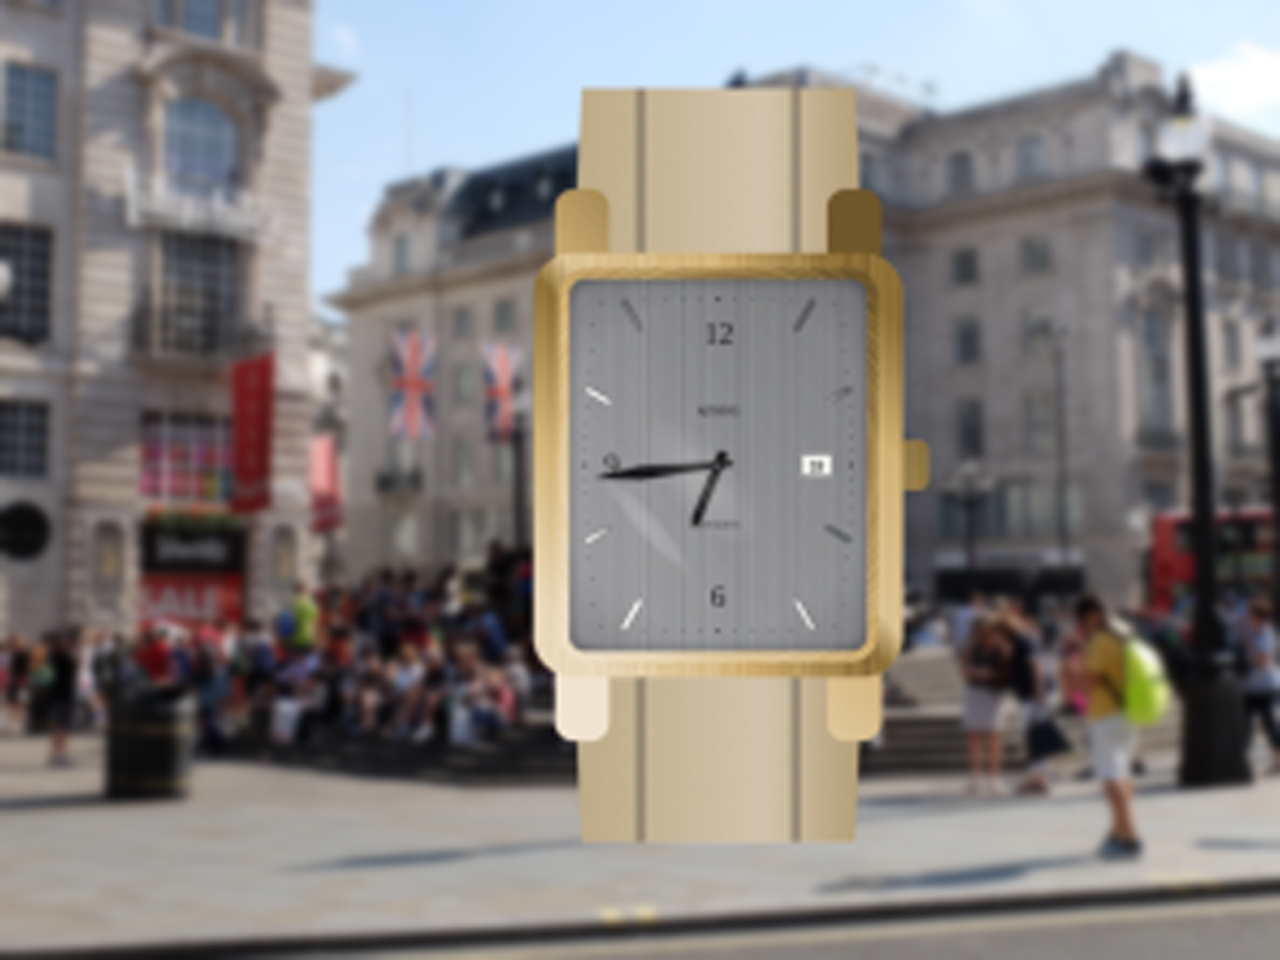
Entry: 6:44
